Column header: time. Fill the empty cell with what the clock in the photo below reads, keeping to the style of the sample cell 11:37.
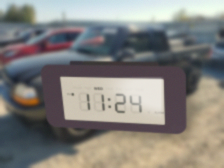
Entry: 11:24
